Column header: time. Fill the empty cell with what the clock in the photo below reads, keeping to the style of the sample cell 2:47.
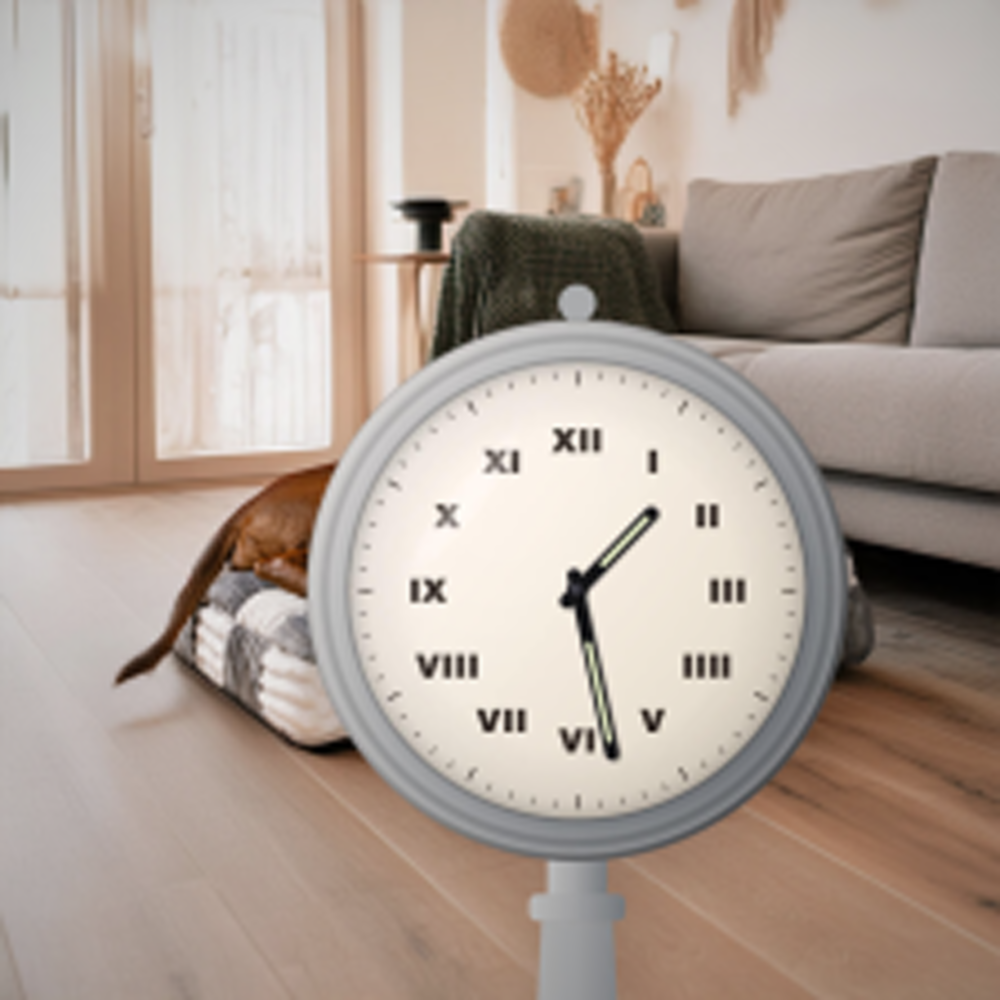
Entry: 1:28
